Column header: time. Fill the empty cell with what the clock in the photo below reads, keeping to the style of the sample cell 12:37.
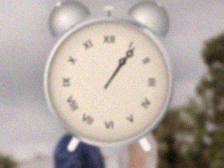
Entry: 1:06
